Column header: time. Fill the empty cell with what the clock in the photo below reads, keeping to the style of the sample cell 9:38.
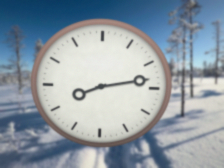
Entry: 8:13
